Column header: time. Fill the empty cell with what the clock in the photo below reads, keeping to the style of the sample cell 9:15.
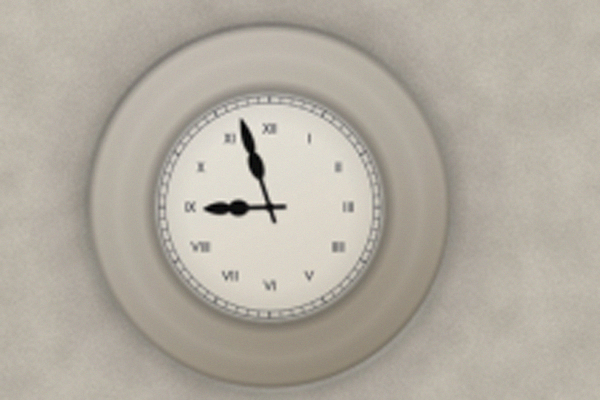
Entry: 8:57
